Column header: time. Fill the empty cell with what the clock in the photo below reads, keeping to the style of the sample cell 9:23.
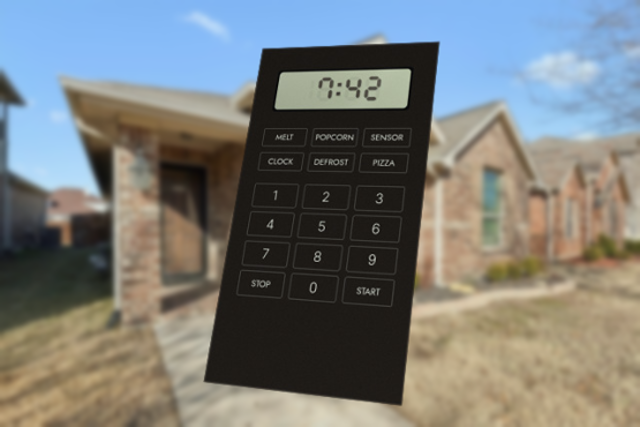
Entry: 7:42
